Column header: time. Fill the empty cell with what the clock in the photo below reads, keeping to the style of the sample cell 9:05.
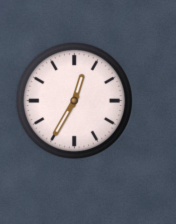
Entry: 12:35
